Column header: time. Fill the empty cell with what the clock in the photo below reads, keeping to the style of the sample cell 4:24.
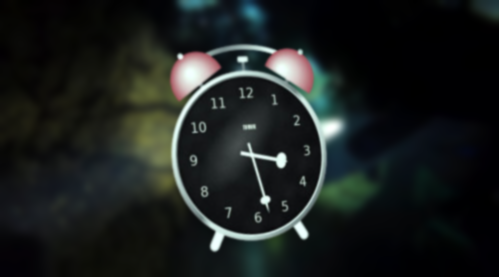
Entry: 3:28
